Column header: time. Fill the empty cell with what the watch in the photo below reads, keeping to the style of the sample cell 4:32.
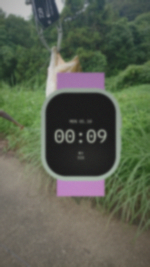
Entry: 0:09
